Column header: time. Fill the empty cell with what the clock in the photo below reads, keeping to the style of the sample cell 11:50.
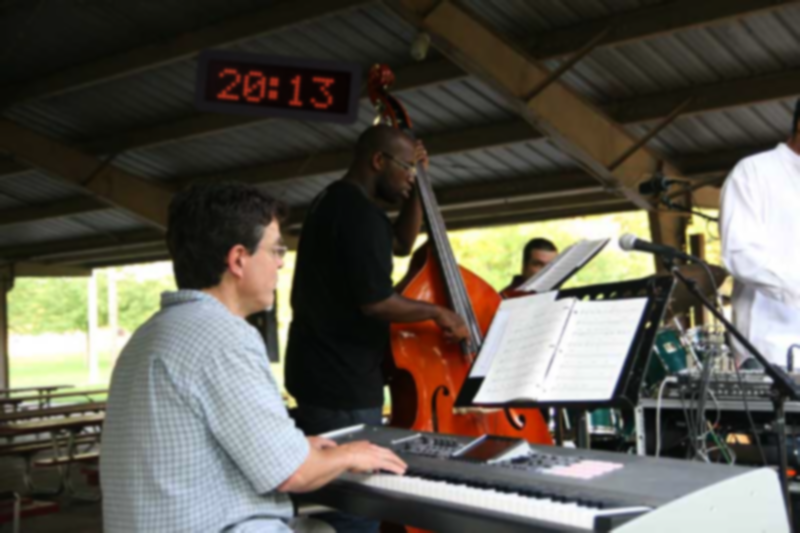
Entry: 20:13
